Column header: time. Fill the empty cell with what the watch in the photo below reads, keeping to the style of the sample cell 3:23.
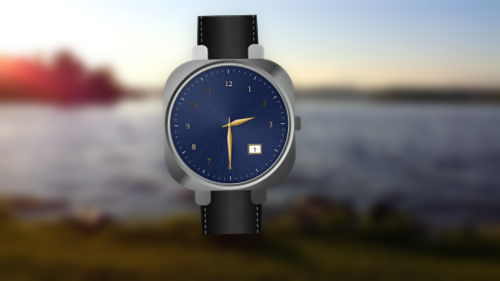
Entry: 2:30
